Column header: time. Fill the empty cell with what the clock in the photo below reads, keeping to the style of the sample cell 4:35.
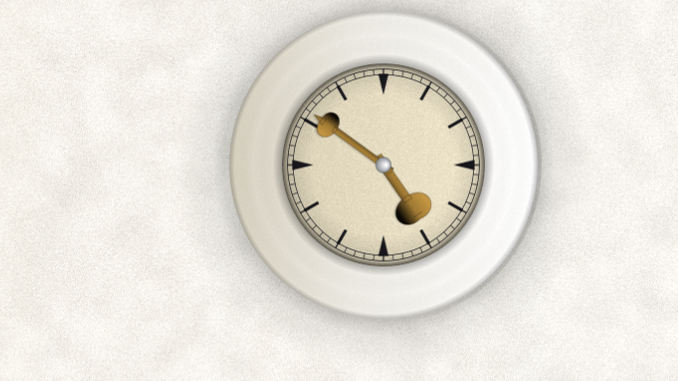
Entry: 4:51
